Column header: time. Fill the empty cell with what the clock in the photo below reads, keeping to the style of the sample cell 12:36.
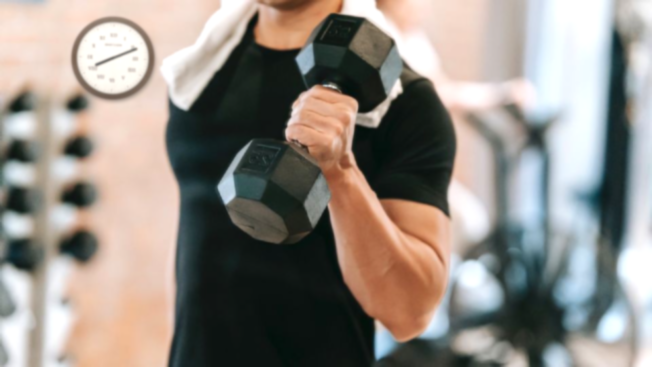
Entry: 8:11
